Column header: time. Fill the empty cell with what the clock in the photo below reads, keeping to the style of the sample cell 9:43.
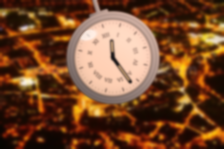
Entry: 12:27
